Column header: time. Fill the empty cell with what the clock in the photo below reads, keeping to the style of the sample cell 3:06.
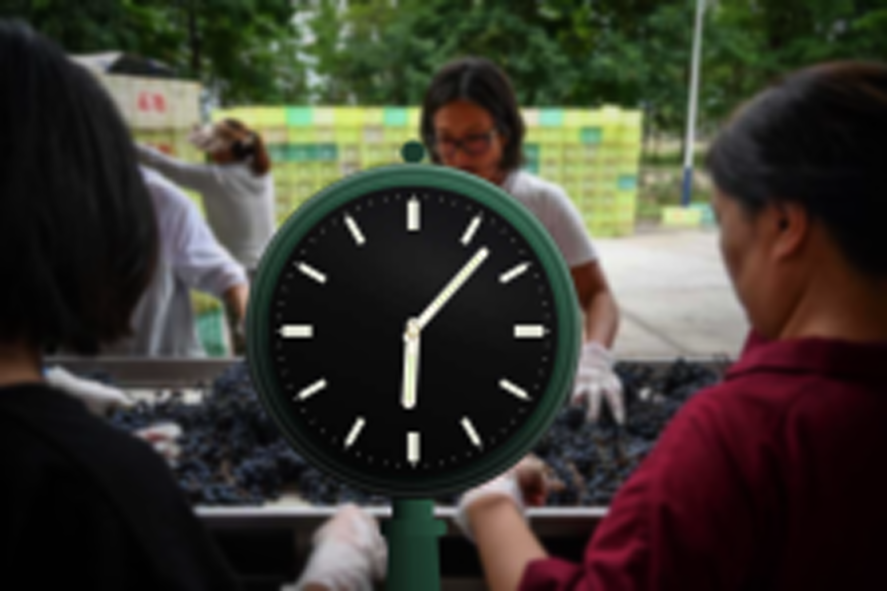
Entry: 6:07
